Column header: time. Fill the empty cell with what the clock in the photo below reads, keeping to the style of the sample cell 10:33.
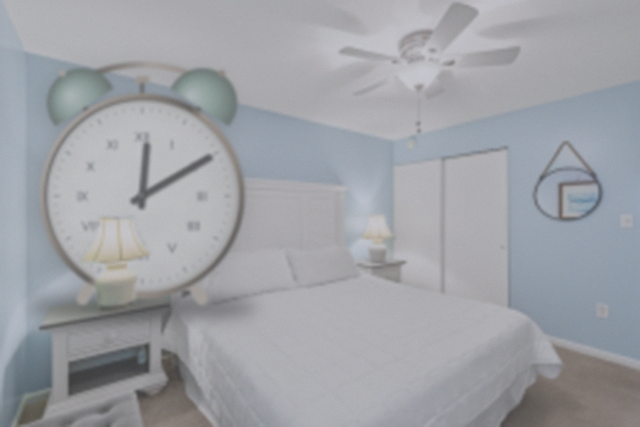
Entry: 12:10
